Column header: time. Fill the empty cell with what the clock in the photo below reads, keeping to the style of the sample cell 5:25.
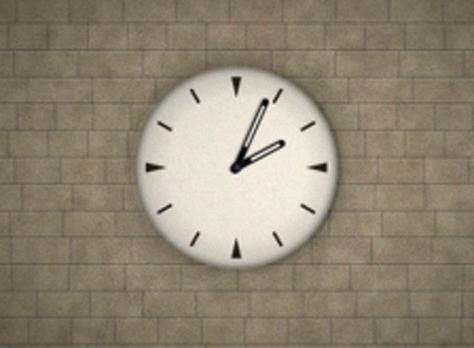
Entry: 2:04
